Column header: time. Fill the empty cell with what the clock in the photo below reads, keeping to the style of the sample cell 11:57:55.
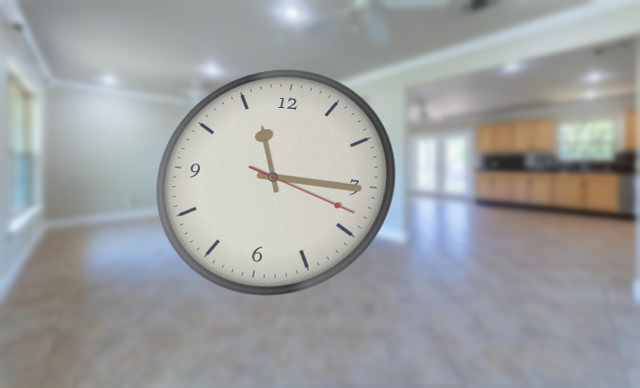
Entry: 11:15:18
